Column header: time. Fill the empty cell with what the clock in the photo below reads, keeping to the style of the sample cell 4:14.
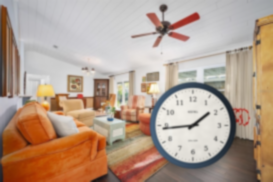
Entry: 1:44
